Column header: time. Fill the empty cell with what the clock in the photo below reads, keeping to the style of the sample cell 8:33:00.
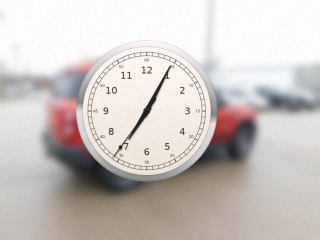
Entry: 7:04:36
